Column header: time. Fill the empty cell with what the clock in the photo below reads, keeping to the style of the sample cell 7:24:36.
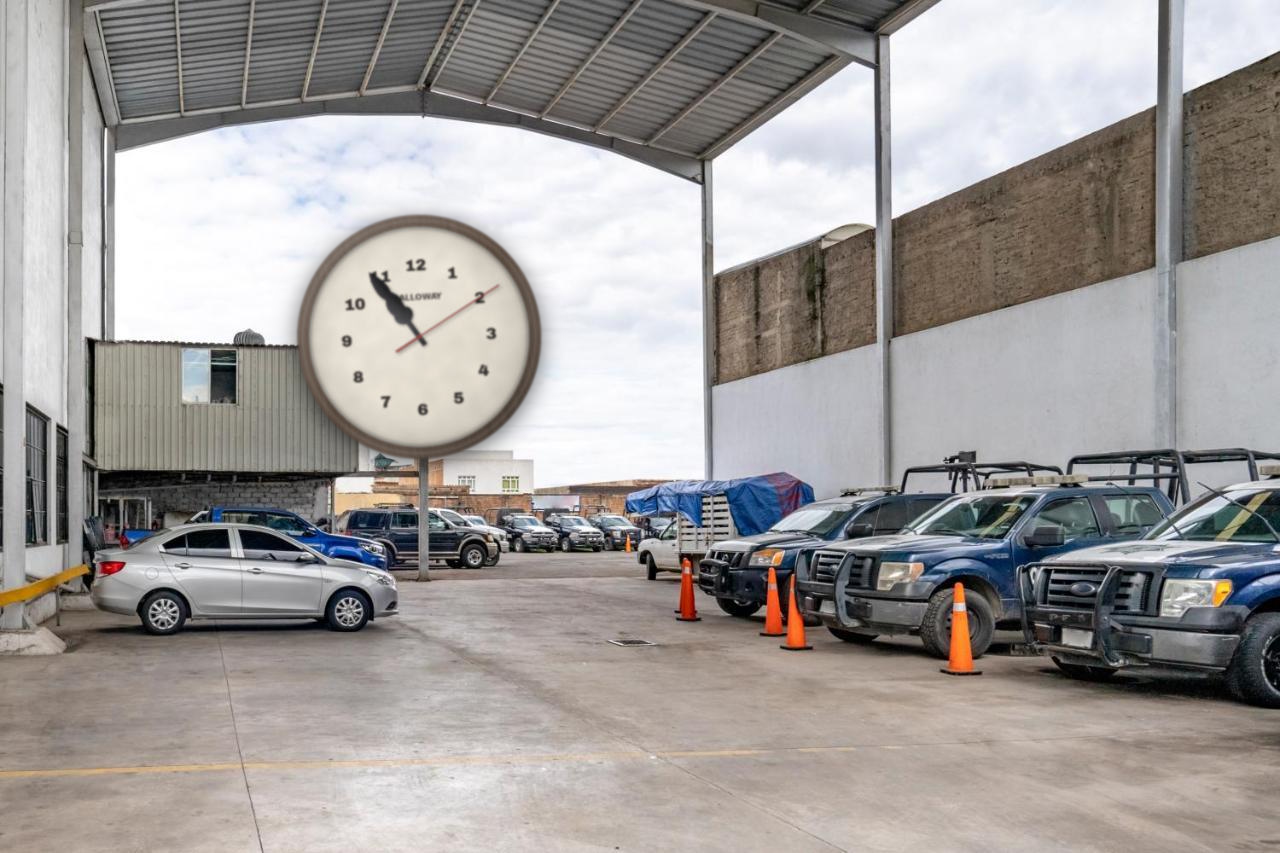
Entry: 10:54:10
